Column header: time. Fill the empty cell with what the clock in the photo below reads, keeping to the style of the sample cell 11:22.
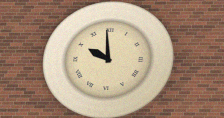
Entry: 9:59
